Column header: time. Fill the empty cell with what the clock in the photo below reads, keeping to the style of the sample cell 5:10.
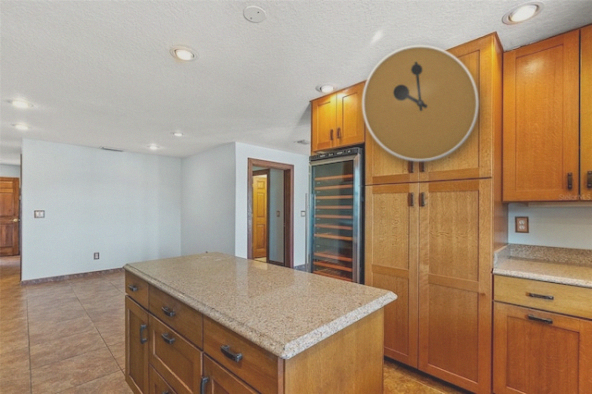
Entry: 9:59
